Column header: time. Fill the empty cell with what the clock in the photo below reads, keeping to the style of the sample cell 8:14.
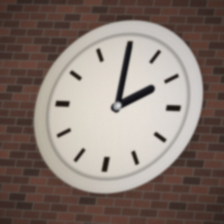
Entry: 2:00
